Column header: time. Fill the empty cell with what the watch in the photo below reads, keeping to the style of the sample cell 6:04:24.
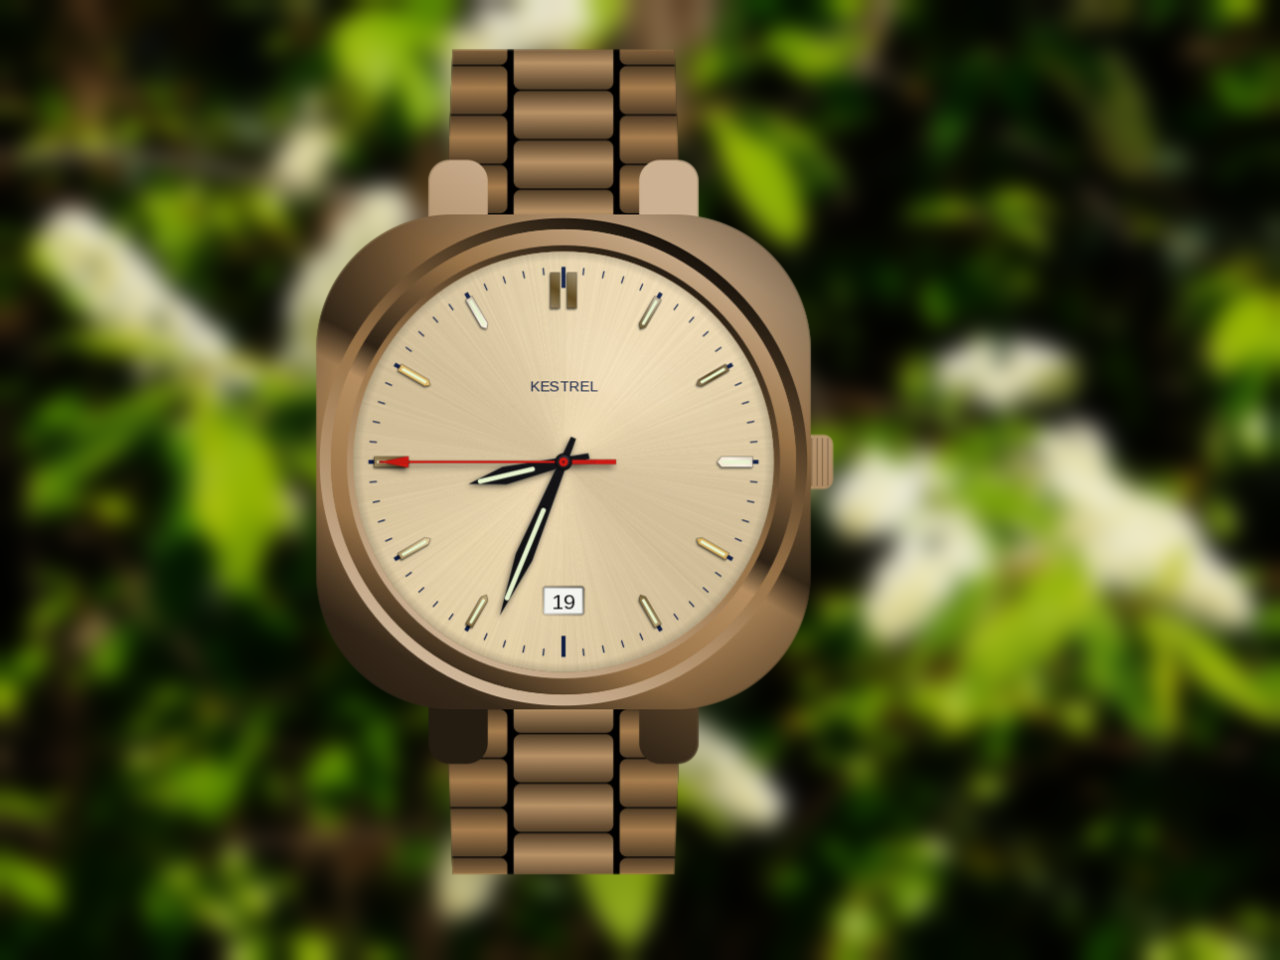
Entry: 8:33:45
